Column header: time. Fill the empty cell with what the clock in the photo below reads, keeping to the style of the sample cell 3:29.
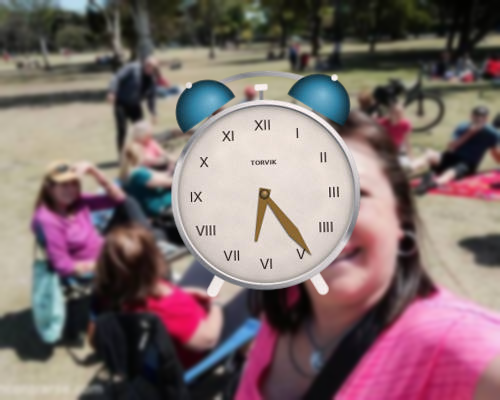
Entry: 6:24
